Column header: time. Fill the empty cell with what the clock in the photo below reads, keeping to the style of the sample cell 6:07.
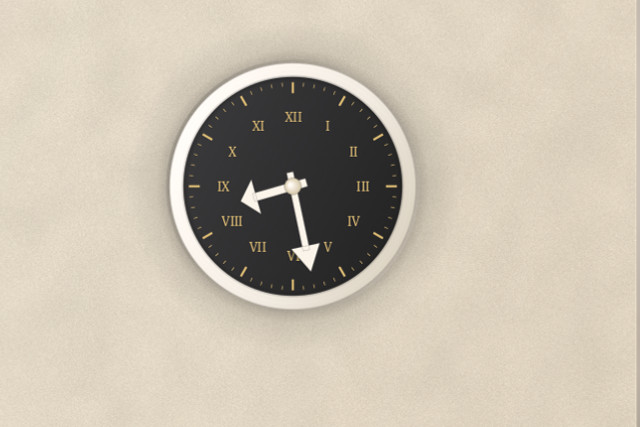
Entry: 8:28
